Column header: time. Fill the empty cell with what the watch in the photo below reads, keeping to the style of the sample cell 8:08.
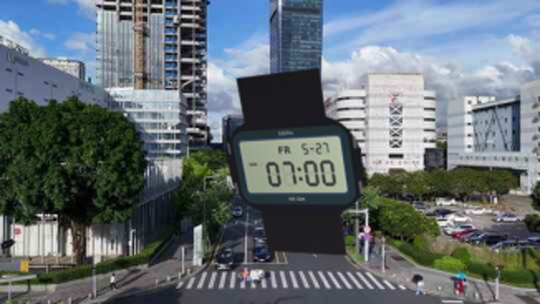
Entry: 7:00
